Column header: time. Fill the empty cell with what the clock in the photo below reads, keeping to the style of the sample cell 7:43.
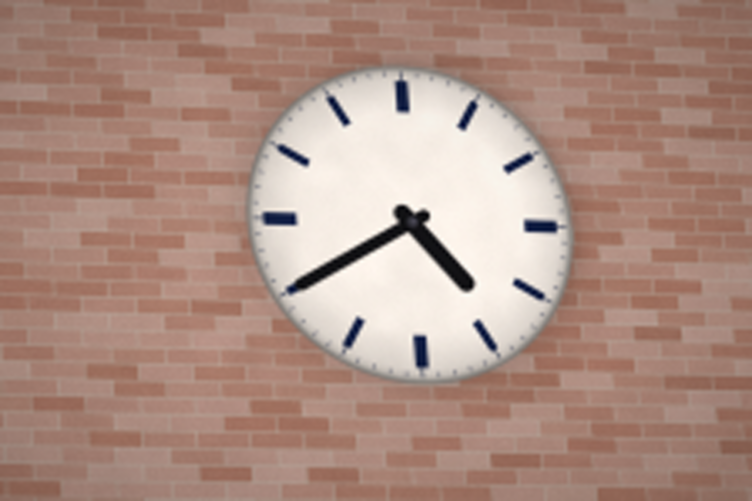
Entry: 4:40
